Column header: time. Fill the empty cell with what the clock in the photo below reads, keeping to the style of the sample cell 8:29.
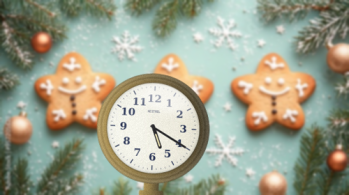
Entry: 5:20
